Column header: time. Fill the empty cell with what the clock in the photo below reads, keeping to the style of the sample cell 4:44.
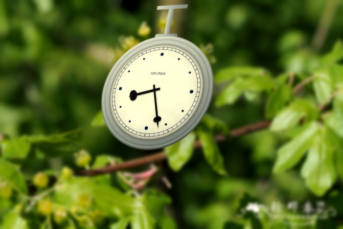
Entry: 8:27
